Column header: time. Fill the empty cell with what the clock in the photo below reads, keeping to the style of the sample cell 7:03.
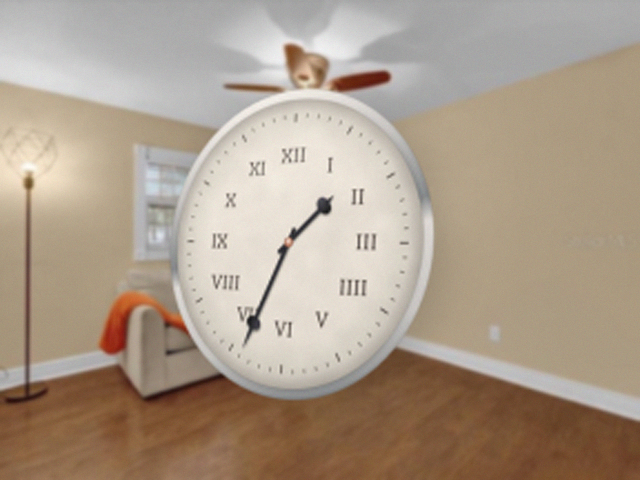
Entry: 1:34
